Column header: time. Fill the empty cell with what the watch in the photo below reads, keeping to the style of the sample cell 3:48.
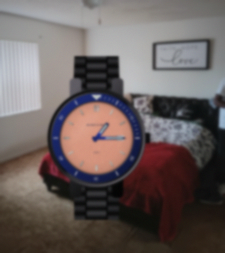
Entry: 1:15
